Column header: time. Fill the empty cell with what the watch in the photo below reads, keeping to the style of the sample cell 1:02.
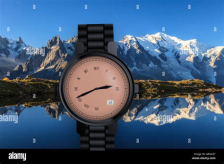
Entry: 2:41
